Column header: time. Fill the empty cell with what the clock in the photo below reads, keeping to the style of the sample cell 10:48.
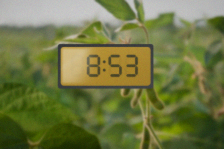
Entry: 8:53
